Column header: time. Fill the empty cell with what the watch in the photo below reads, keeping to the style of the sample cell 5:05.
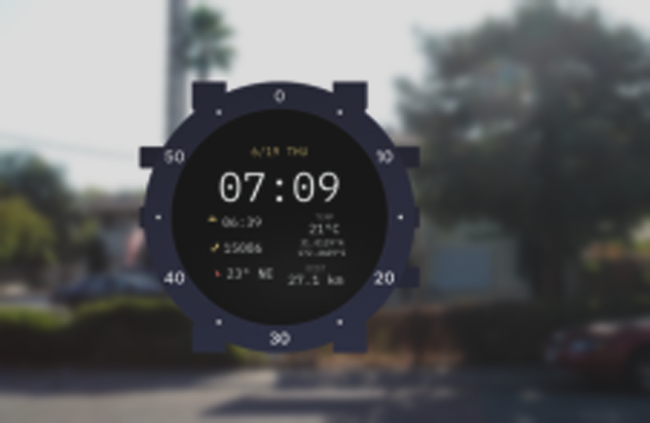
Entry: 7:09
